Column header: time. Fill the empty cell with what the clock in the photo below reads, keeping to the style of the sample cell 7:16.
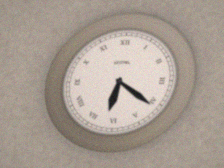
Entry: 6:21
